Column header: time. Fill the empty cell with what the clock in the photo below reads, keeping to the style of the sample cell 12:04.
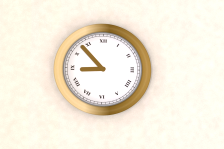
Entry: 8:53
